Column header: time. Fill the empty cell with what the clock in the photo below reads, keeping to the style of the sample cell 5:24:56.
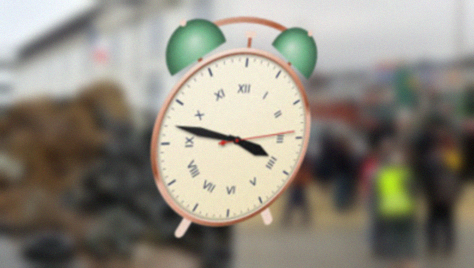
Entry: 3:47:14
